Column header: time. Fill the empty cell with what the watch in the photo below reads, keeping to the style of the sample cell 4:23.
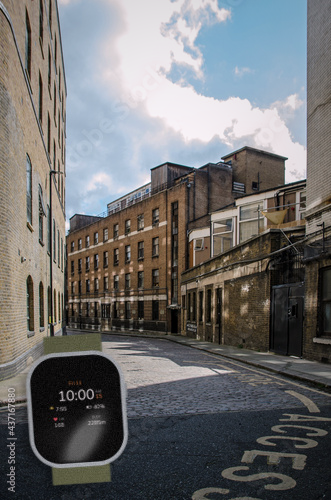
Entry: 10:00
